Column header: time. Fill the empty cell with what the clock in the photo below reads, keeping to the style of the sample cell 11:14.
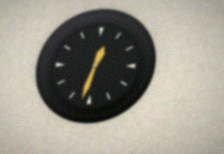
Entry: 12:32
